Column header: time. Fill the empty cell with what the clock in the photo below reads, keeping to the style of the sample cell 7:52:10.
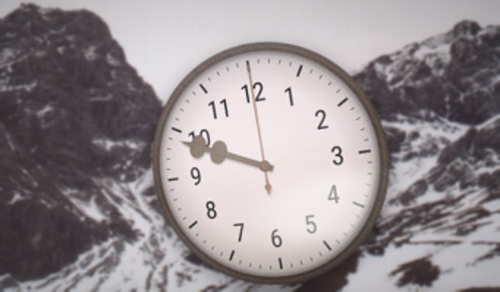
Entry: 9:49:00
